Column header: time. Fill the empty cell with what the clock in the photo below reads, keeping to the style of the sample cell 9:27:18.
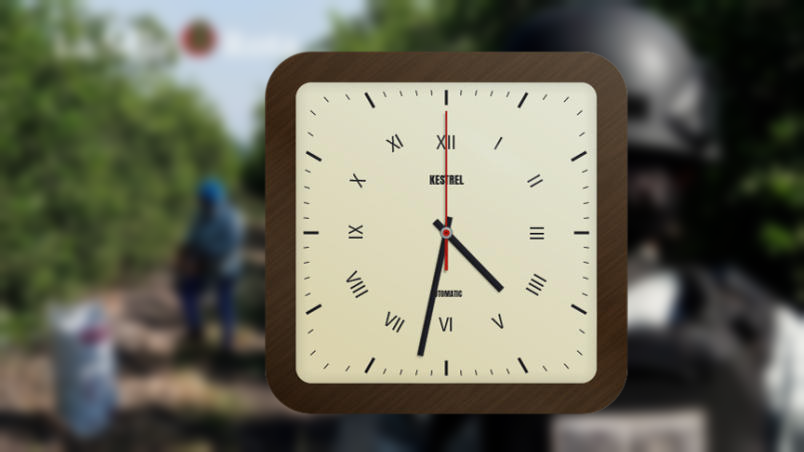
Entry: 4:32:00
